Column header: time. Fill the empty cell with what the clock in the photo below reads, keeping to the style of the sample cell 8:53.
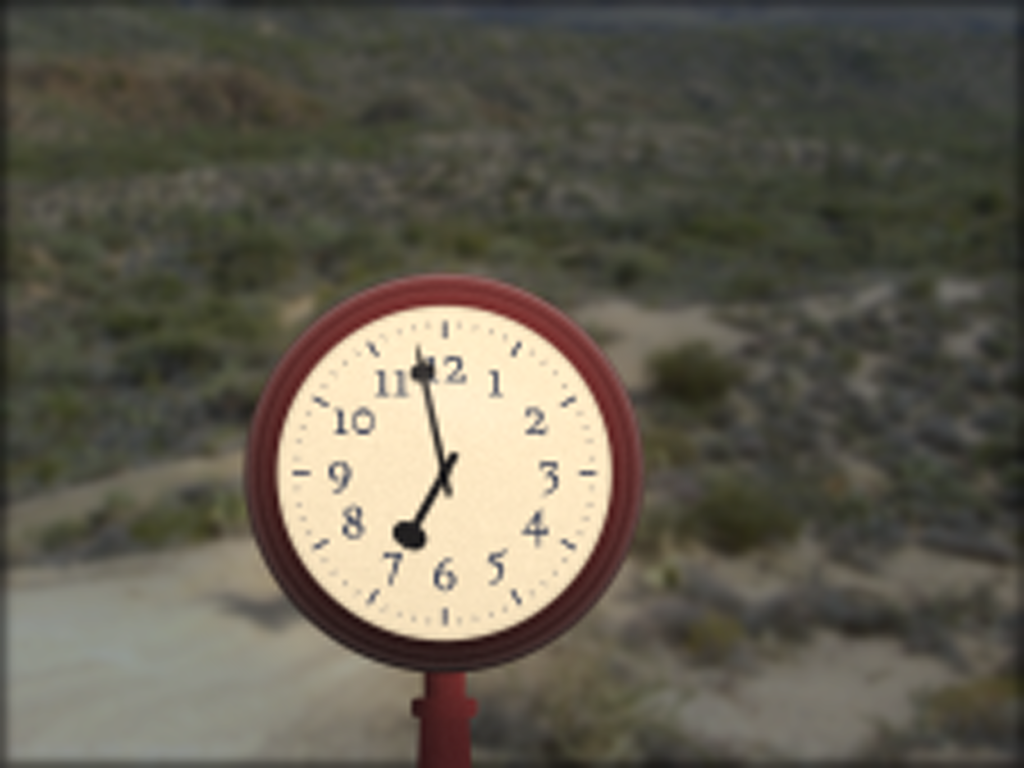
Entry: 6:58
